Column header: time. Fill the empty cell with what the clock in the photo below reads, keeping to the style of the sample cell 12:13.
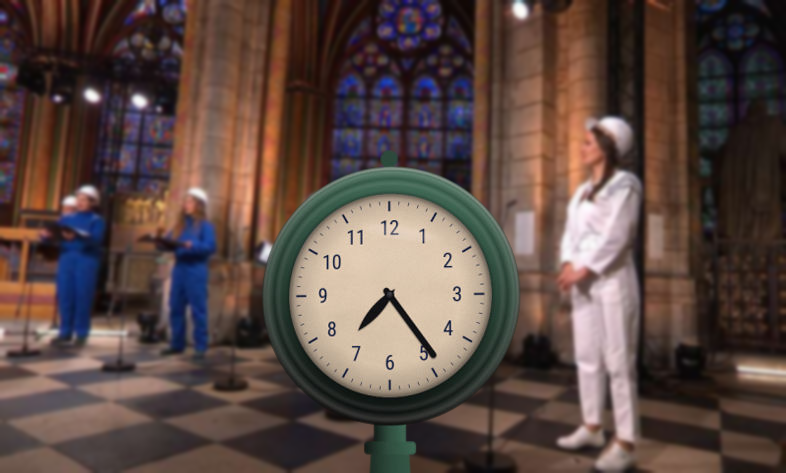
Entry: 7:24
